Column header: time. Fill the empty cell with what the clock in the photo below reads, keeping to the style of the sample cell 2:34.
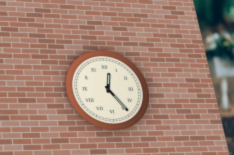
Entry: 12:24
